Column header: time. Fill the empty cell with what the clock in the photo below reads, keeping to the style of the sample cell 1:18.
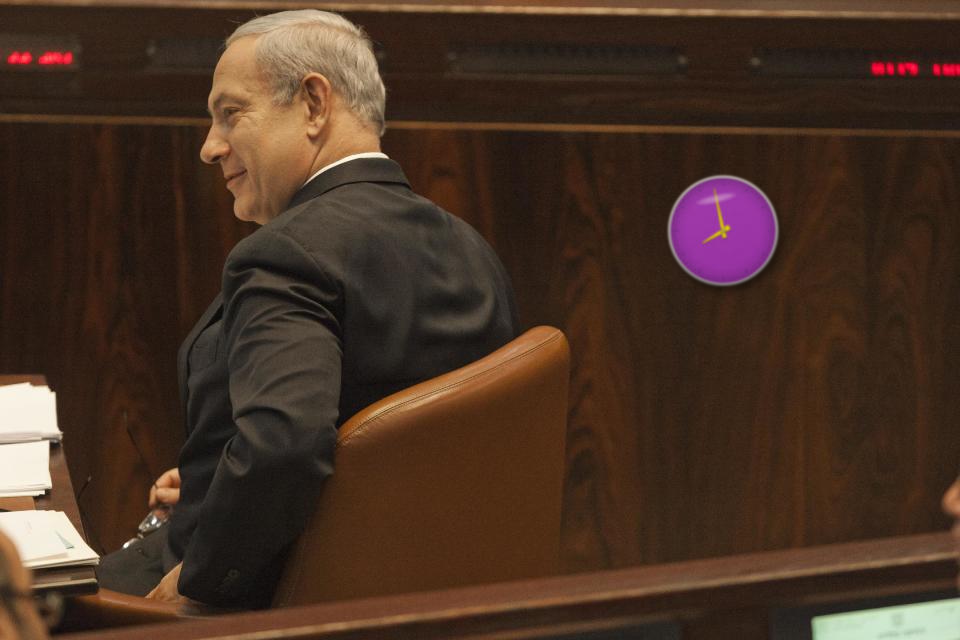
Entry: 7:58
